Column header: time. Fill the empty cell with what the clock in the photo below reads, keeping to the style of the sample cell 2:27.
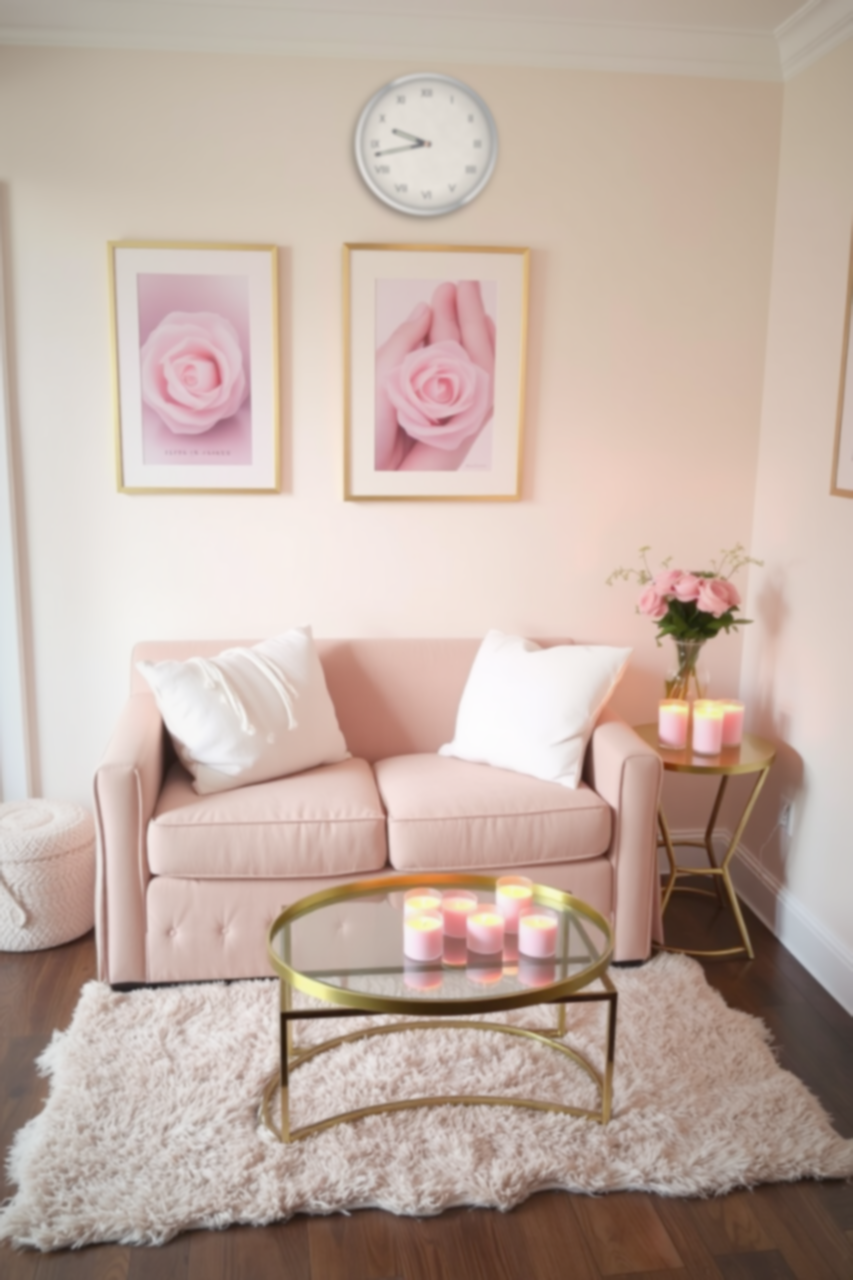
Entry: 9:43
